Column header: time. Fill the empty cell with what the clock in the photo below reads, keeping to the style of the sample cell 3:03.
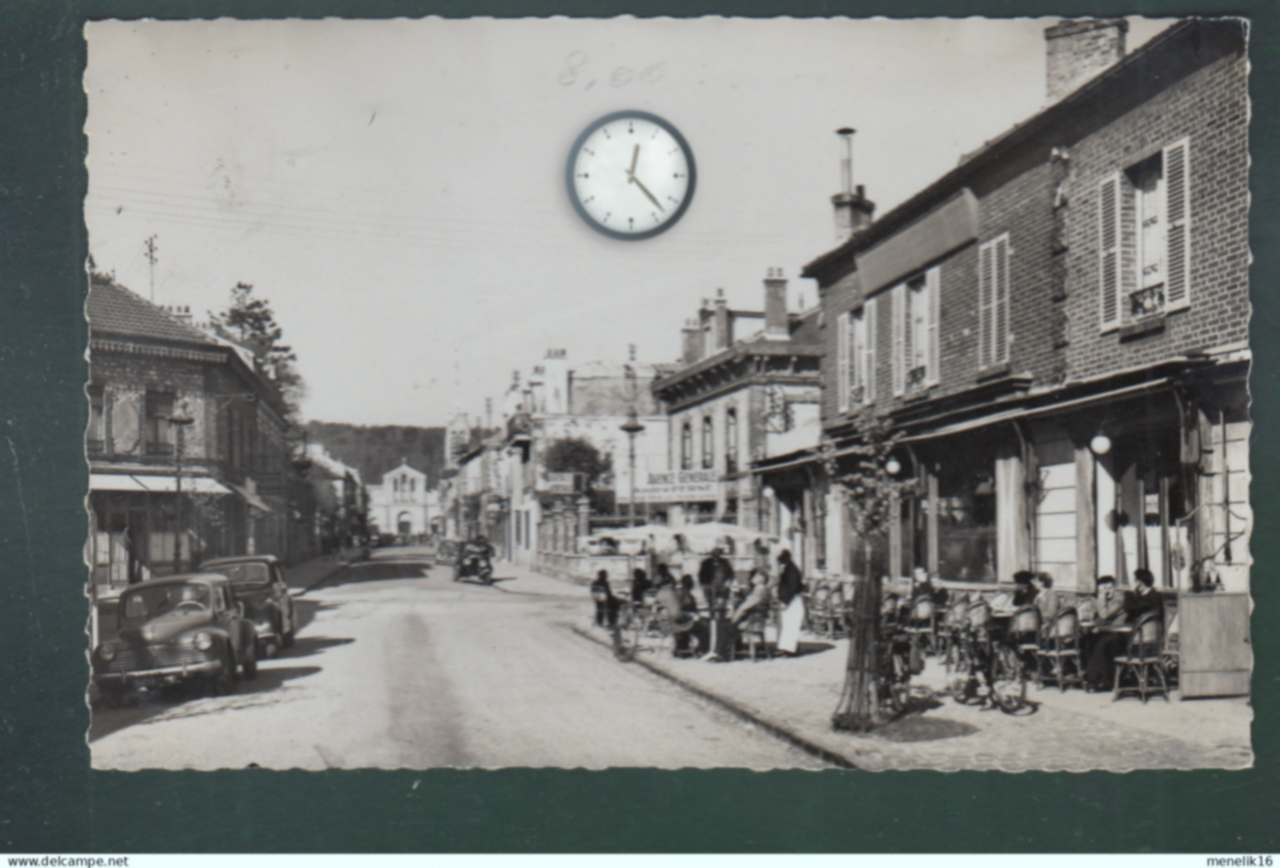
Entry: 12:23
